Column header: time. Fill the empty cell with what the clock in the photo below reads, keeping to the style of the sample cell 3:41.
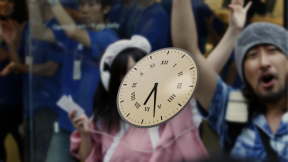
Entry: 6:27
